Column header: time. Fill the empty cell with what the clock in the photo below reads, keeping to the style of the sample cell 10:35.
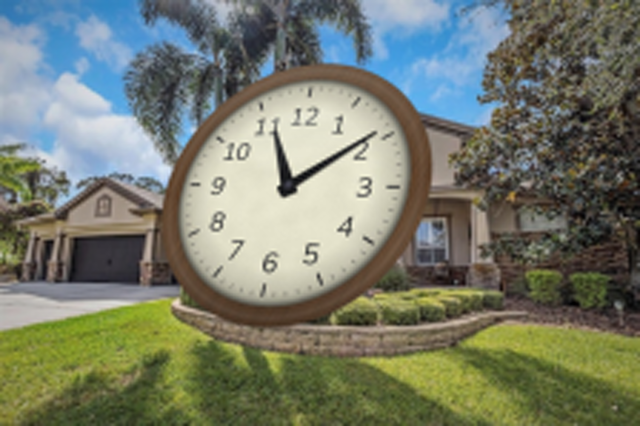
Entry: 11:09
